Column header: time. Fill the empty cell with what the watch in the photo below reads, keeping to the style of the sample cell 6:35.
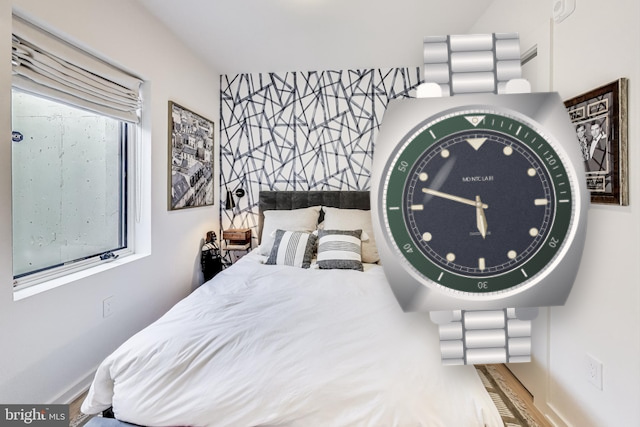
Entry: 5:48
